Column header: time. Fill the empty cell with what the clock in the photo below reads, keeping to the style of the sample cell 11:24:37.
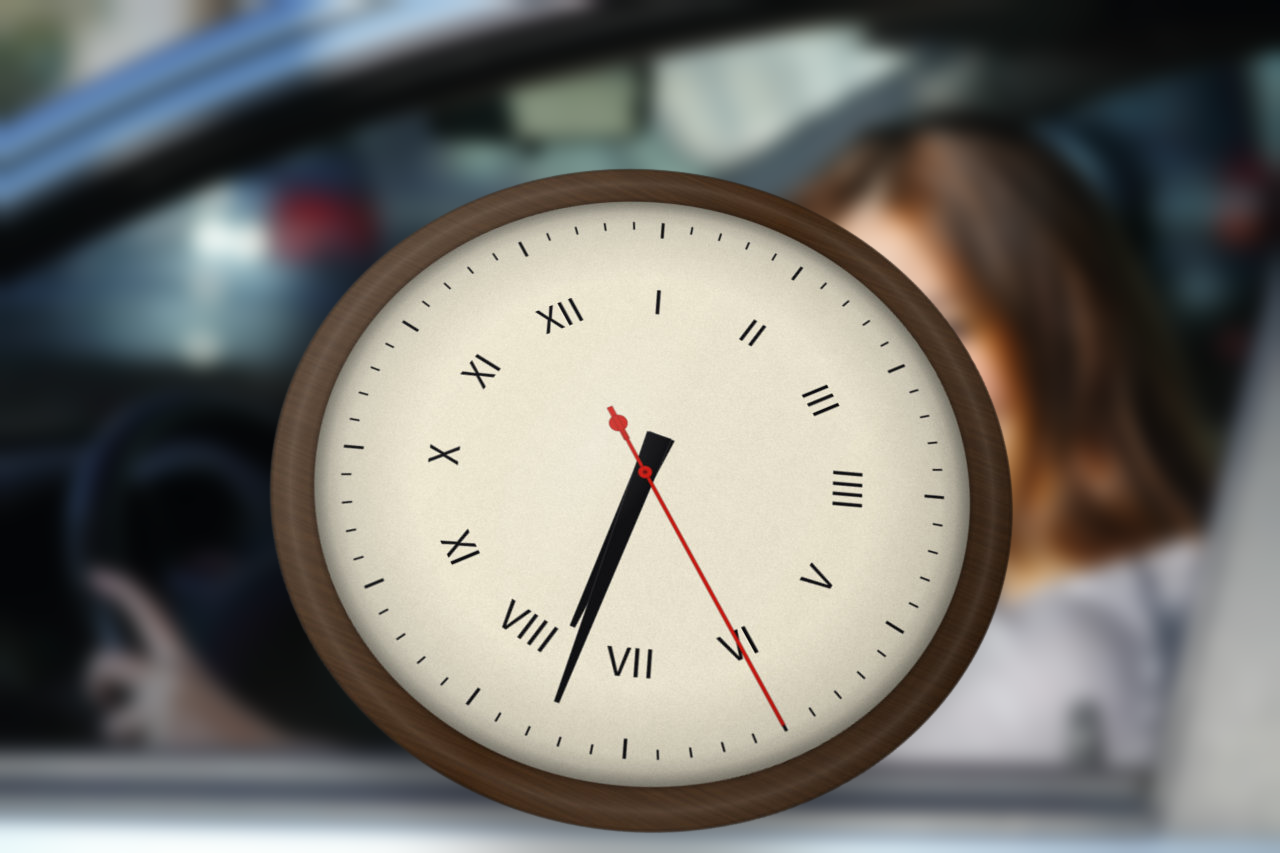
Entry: 7:37:30
